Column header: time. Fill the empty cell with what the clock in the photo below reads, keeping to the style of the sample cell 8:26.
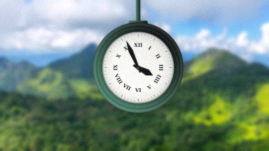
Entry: 3:56
